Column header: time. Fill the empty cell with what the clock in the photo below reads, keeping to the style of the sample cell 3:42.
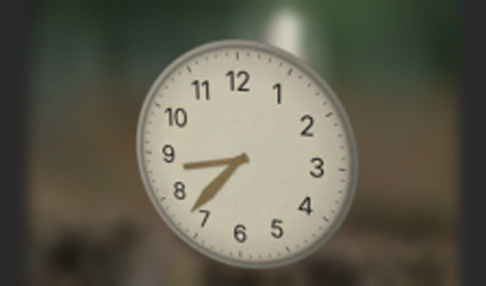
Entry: 8:37
